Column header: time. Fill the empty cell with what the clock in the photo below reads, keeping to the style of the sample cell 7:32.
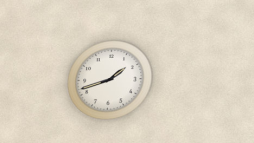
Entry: 1:42
